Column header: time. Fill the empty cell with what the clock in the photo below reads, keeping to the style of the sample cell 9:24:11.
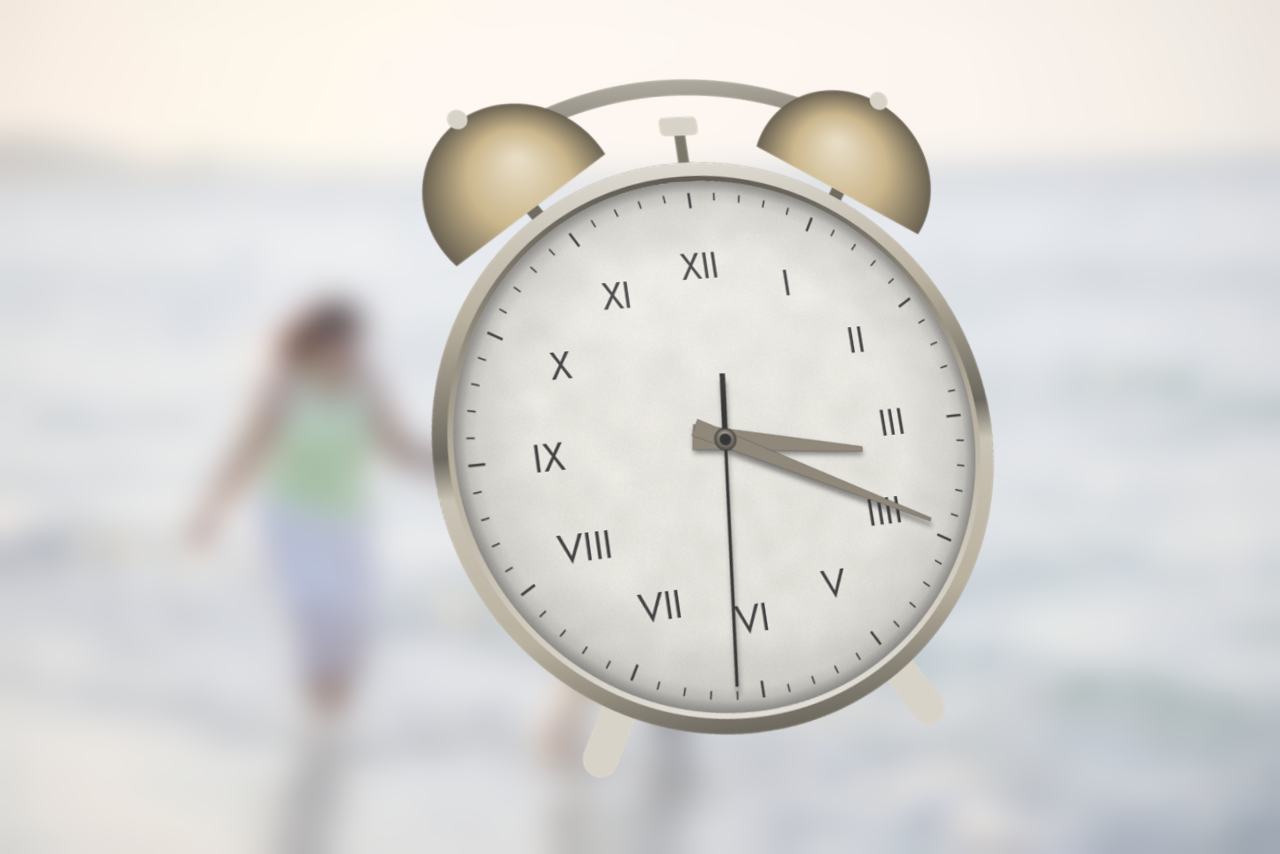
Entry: 3:19:31
